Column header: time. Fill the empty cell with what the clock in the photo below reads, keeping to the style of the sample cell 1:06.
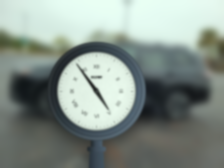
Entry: 4:54
